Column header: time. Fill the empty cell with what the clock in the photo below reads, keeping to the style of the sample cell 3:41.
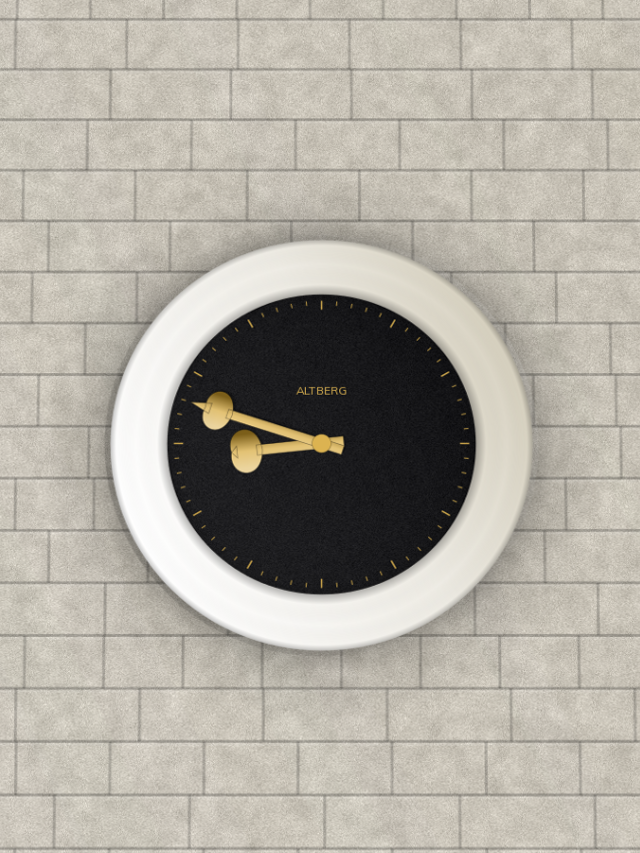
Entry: 8:48
